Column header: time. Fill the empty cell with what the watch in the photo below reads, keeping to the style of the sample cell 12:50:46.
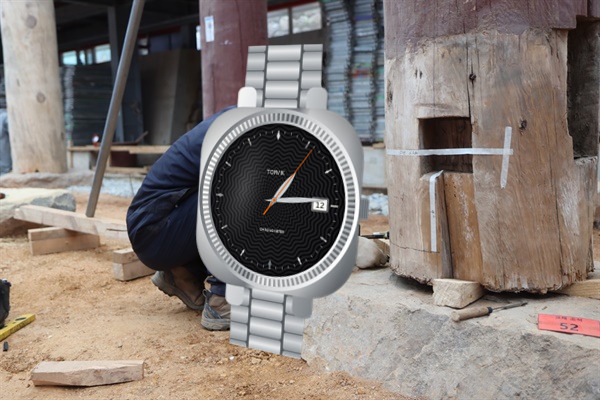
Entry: 1:14:06
